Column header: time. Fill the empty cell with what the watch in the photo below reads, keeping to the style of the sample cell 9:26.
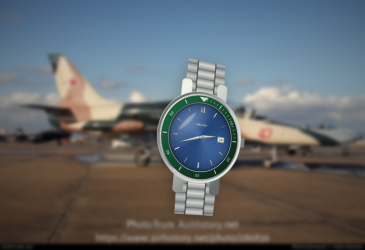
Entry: 2:42
